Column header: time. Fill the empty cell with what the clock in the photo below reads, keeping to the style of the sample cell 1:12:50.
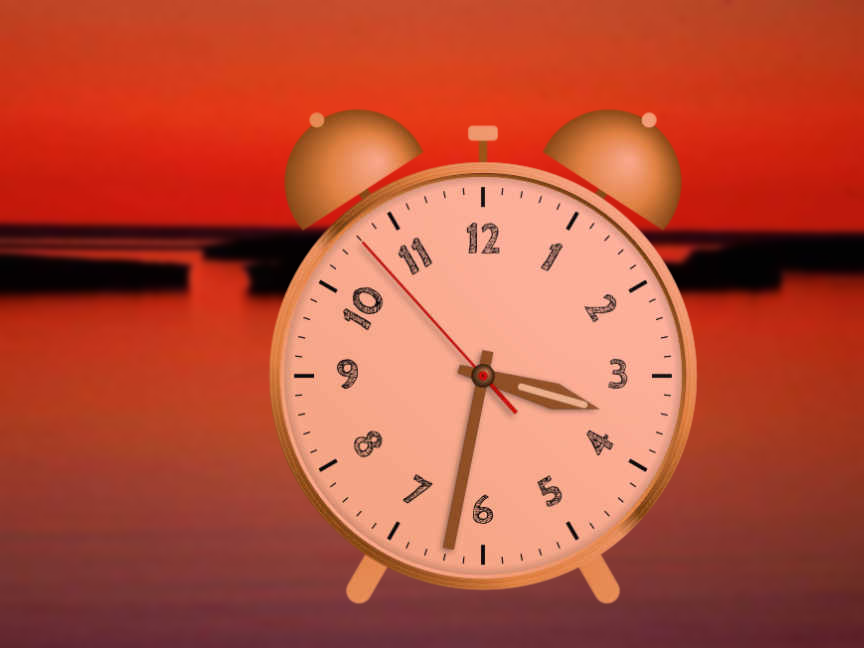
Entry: 3:31:53
